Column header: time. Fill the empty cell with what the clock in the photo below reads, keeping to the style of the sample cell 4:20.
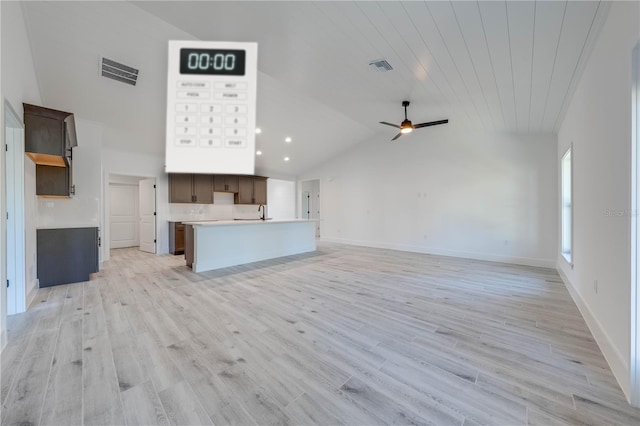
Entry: 0:00
